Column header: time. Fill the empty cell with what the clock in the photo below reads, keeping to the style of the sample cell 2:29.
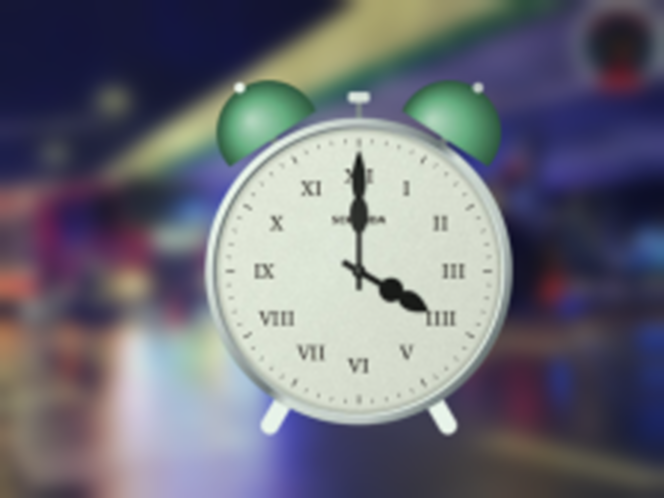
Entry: 4:00
